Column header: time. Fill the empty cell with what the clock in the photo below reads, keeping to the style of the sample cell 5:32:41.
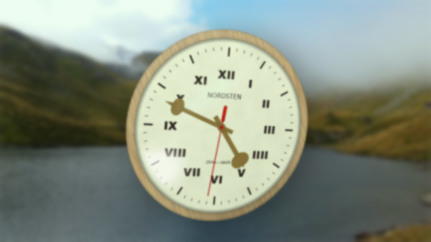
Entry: 4:48:31
